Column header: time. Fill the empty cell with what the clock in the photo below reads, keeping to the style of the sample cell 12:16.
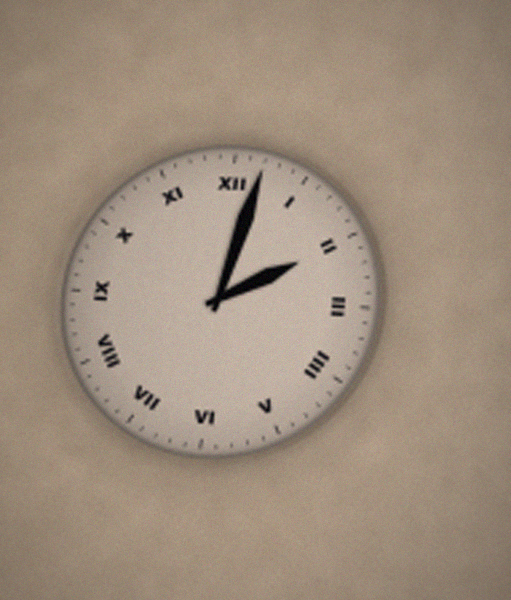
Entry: 2:02
